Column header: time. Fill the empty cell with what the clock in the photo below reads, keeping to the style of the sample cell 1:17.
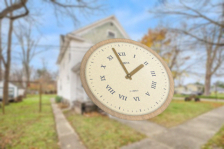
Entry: 1:58
